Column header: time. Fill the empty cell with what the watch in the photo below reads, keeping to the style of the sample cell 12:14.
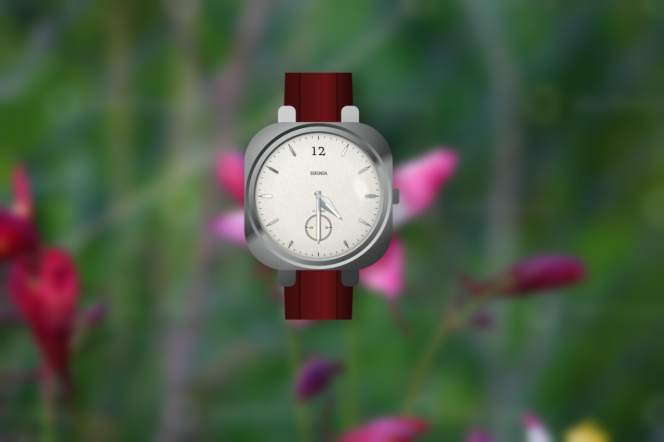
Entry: 4:30
